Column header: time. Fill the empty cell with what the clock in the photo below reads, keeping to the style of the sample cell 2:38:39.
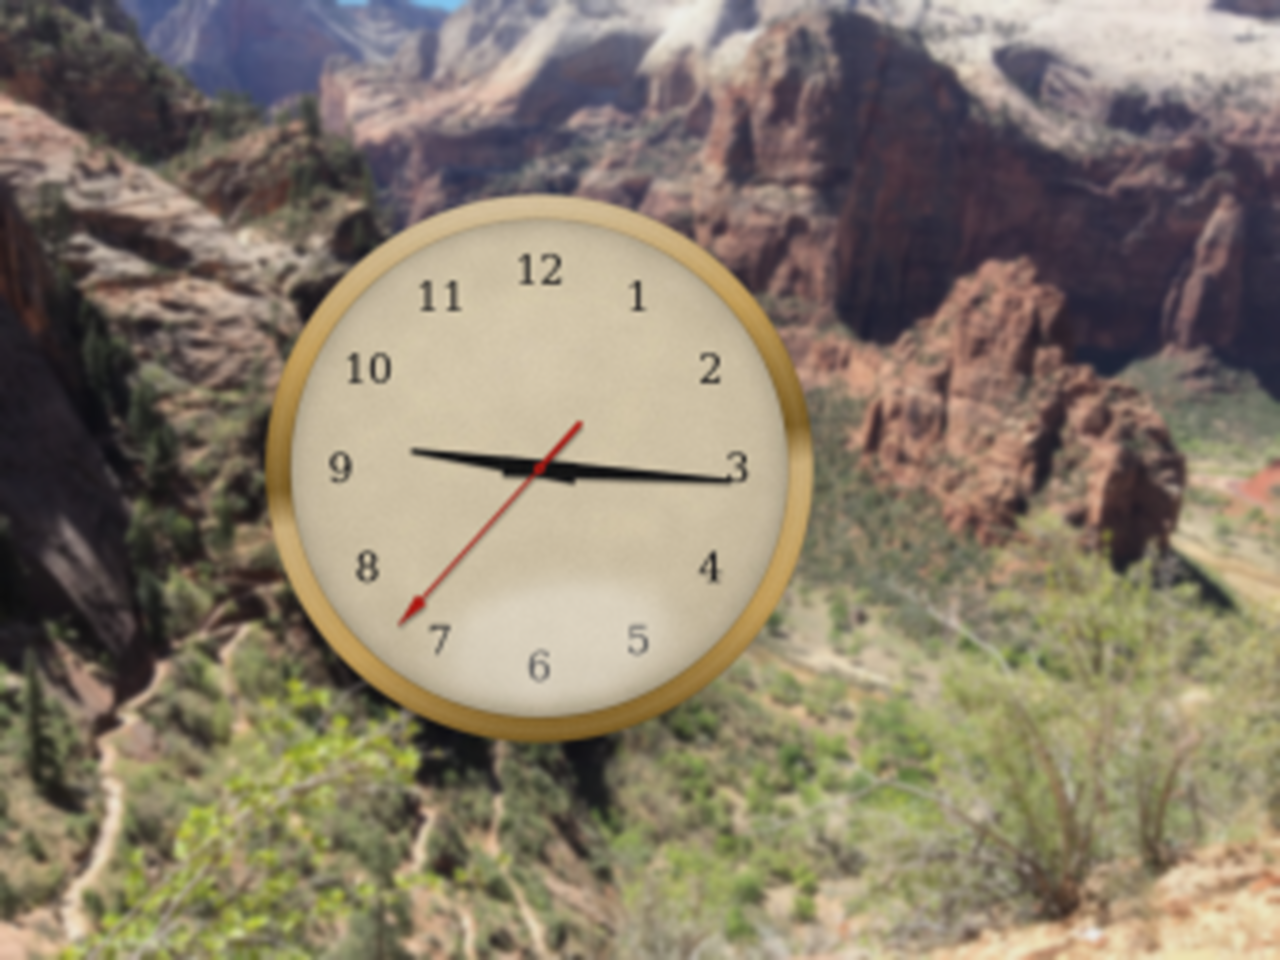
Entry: 9:15:37
